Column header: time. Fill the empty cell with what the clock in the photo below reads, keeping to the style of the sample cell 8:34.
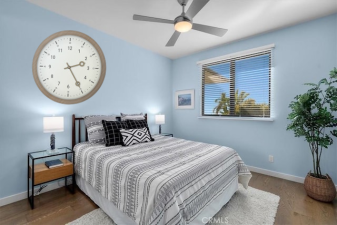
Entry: 2:25
